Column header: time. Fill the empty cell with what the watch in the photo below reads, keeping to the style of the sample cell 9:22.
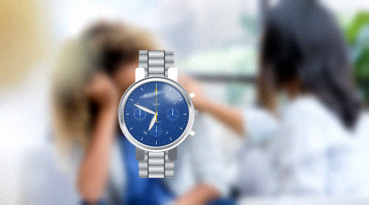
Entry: 6:49
